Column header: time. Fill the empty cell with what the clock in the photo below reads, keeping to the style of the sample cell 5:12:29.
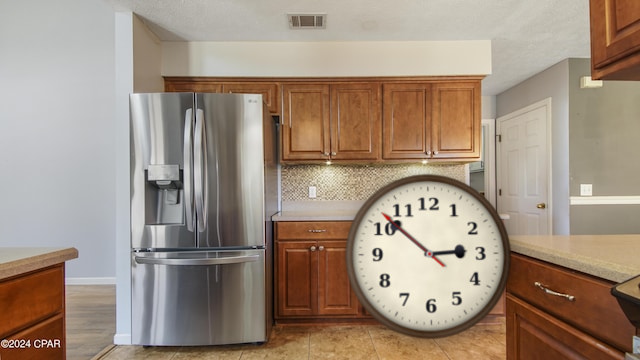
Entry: 2:51:52
